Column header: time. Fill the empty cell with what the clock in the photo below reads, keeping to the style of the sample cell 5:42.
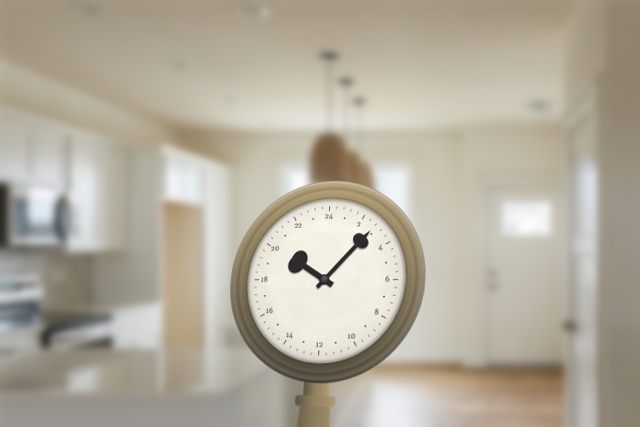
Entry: 20:07
